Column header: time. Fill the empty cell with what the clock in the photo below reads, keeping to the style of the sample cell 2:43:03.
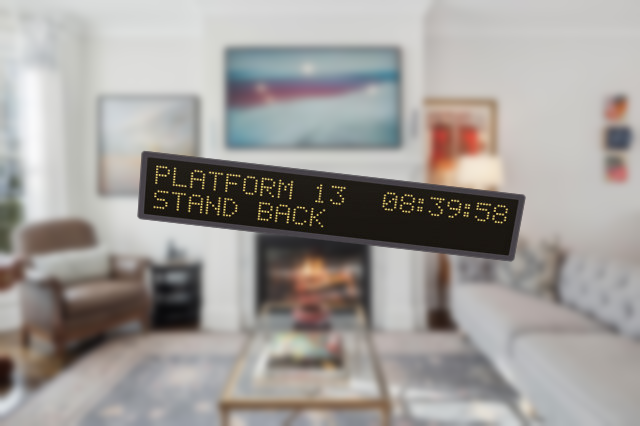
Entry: 8:39:58
